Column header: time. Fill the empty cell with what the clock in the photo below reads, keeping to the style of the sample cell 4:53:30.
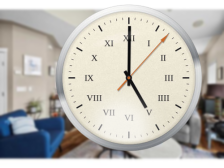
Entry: 5:00:07
